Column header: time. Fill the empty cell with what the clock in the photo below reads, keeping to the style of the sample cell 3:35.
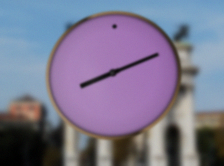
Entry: 8:11
